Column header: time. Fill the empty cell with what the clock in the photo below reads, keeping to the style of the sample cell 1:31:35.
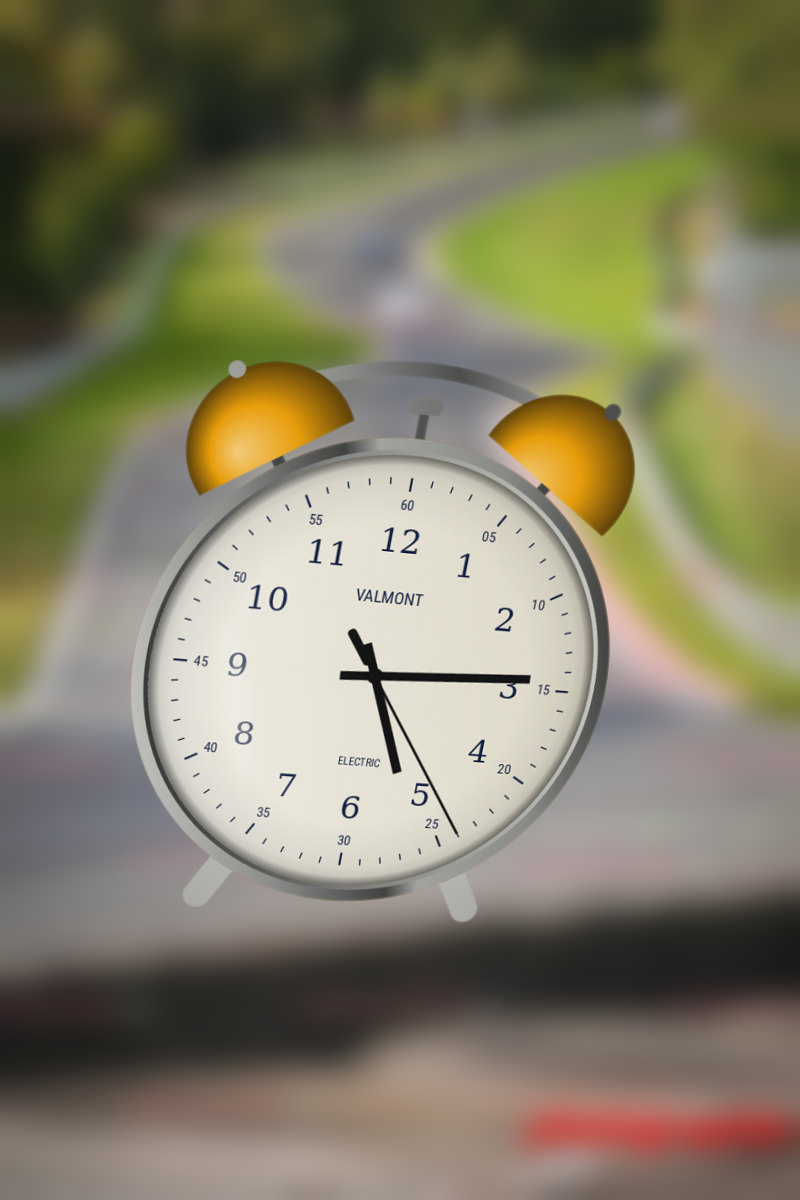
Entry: 5:14:24
